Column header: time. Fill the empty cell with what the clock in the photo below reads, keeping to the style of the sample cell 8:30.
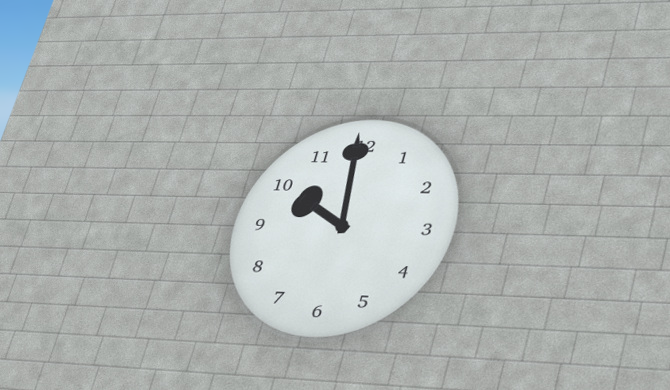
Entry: 9:59
